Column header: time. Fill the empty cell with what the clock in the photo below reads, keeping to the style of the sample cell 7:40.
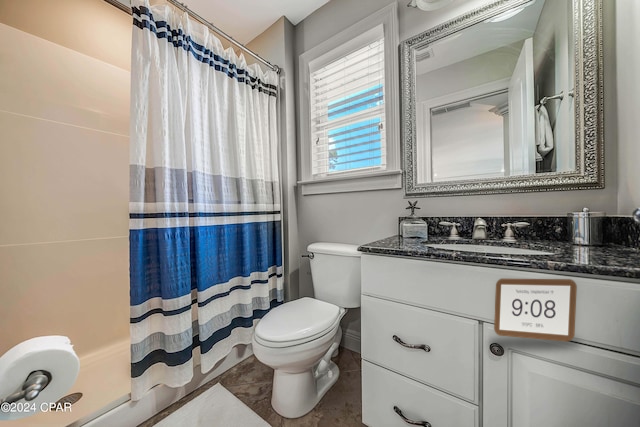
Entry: 9:08
